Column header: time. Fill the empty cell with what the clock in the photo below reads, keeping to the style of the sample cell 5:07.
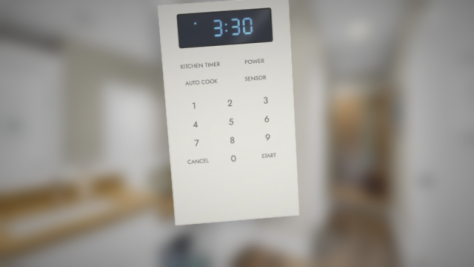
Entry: 3:30
